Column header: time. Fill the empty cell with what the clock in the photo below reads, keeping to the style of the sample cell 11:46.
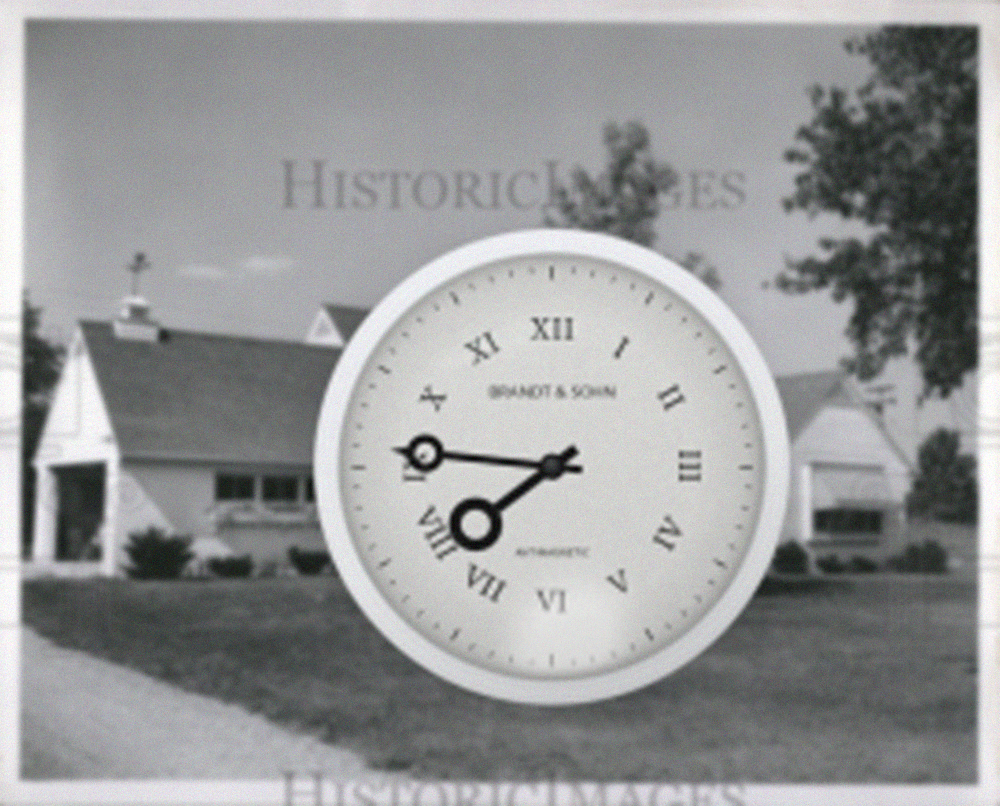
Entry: 7:46
